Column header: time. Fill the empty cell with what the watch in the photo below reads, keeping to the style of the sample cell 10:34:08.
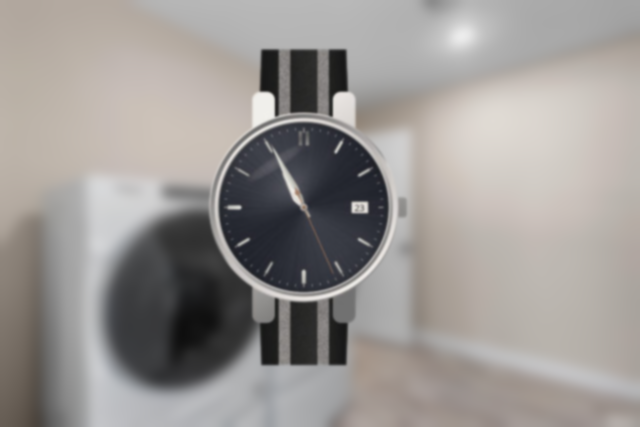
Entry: 10:55:26
